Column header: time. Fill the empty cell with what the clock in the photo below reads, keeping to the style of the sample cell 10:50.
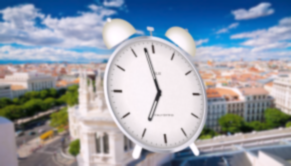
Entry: 6:58
